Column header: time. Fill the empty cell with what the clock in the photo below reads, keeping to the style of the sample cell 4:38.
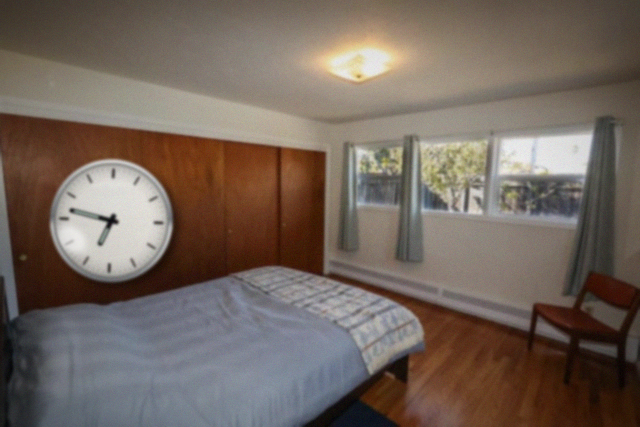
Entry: 6:47
